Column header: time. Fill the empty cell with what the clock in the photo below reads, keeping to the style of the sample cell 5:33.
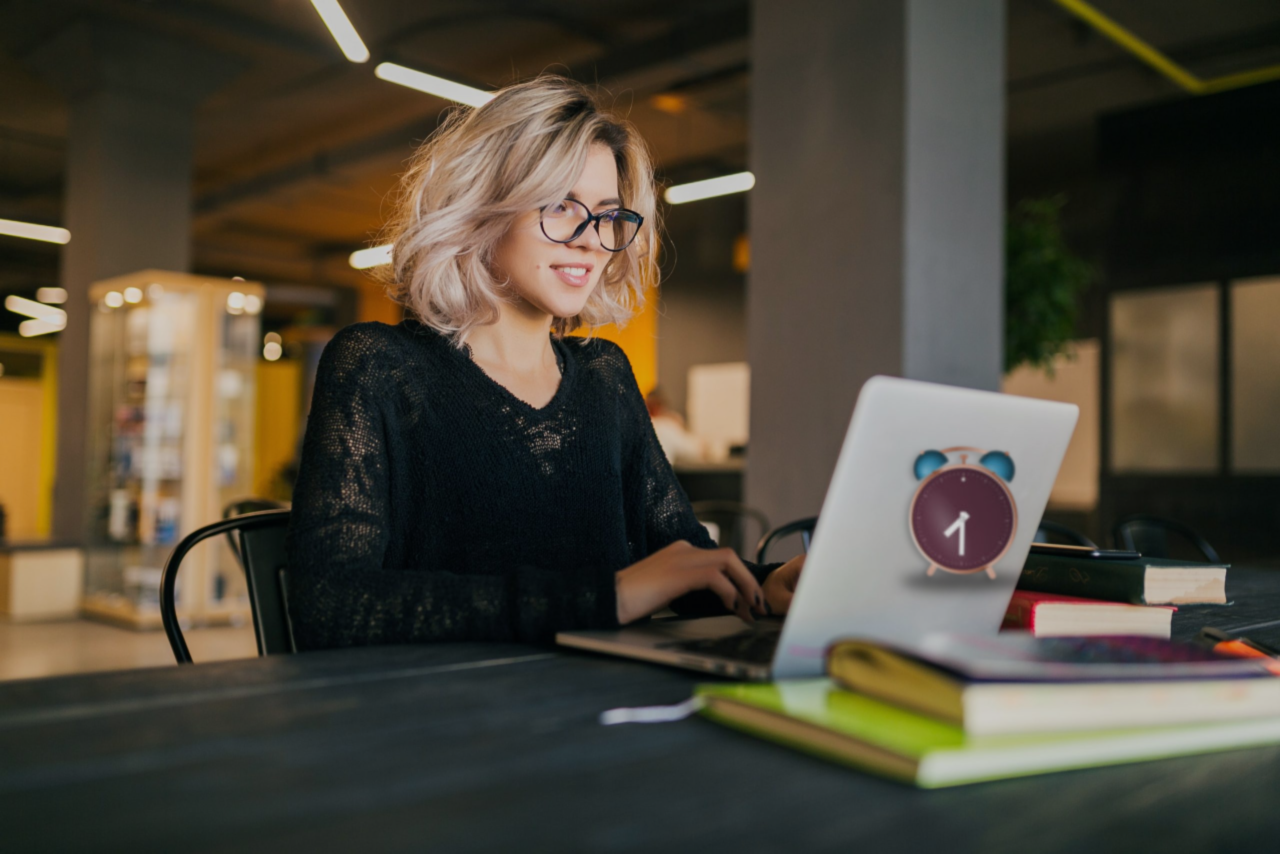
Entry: 7:30
